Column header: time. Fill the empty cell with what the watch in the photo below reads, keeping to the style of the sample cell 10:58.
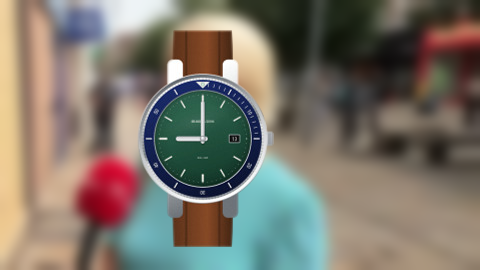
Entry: 9:00
